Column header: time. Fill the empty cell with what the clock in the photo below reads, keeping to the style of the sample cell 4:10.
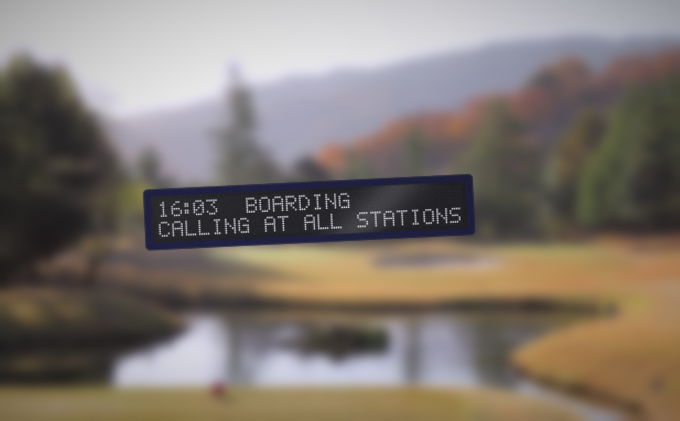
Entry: 16:03
